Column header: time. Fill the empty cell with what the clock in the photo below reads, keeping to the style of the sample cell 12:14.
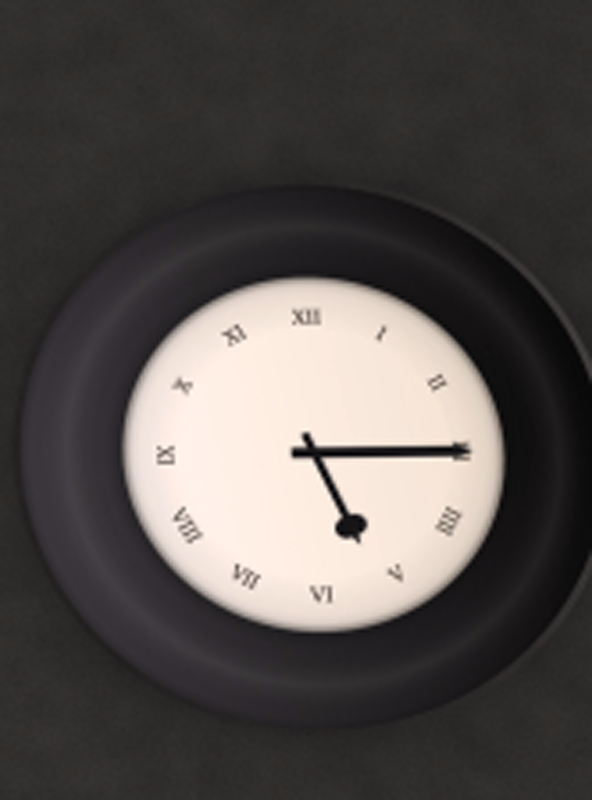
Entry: 5:15
